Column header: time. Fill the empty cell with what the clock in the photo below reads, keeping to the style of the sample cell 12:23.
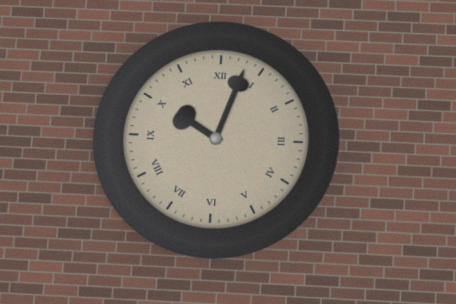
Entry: 10:03
